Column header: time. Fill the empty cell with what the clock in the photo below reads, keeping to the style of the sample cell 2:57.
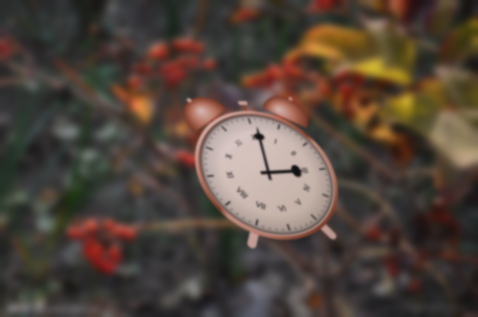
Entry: 3:01
